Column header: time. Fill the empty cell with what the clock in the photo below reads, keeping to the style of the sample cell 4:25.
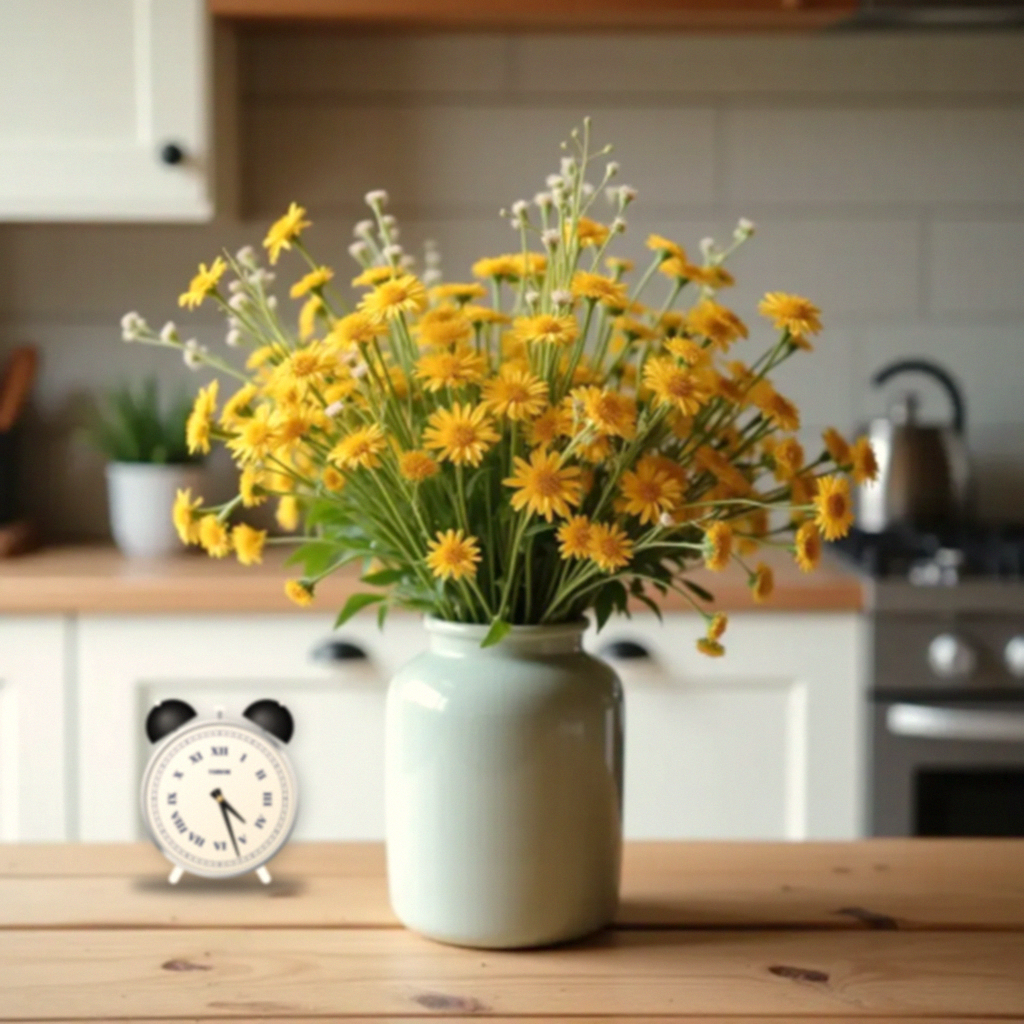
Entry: 4:27
